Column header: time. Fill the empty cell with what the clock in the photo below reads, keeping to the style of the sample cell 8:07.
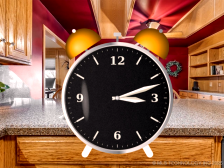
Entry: 3:12
